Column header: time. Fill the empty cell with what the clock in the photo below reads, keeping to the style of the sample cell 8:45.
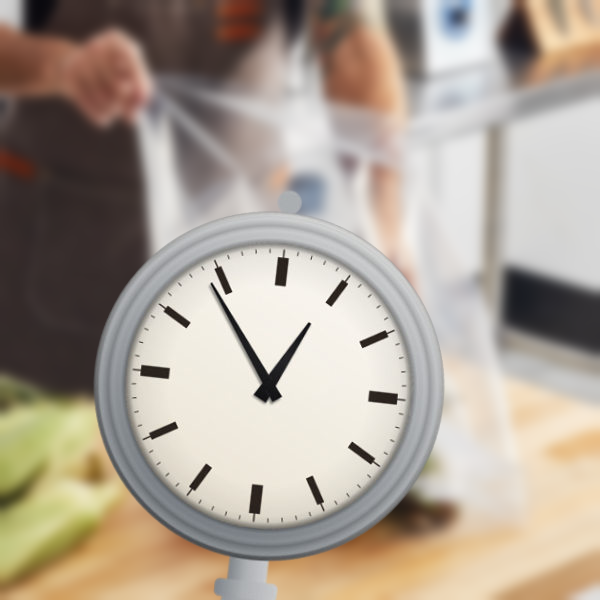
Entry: 12:54
